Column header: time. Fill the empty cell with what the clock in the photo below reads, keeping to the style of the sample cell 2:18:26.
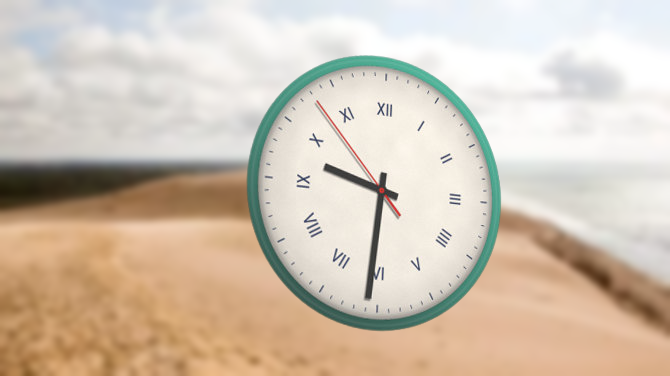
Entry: 9:30:53
